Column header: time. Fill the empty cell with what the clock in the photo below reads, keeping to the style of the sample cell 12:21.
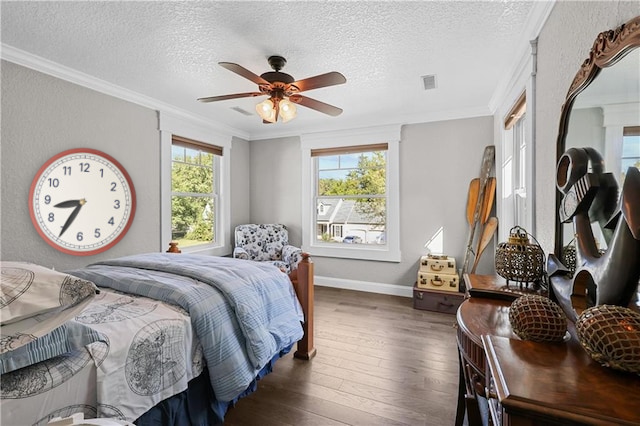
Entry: 8:35
